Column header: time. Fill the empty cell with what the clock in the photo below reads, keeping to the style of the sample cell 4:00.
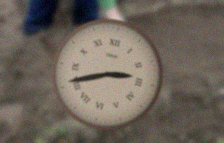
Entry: 2:41
